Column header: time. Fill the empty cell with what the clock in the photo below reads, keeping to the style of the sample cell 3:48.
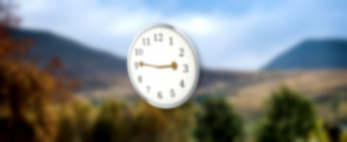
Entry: 2:46
